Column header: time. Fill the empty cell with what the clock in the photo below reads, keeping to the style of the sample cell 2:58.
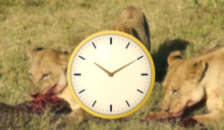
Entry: 10:10
